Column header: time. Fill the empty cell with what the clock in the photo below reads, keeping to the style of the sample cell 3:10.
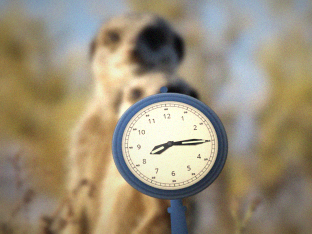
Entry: 8:15
